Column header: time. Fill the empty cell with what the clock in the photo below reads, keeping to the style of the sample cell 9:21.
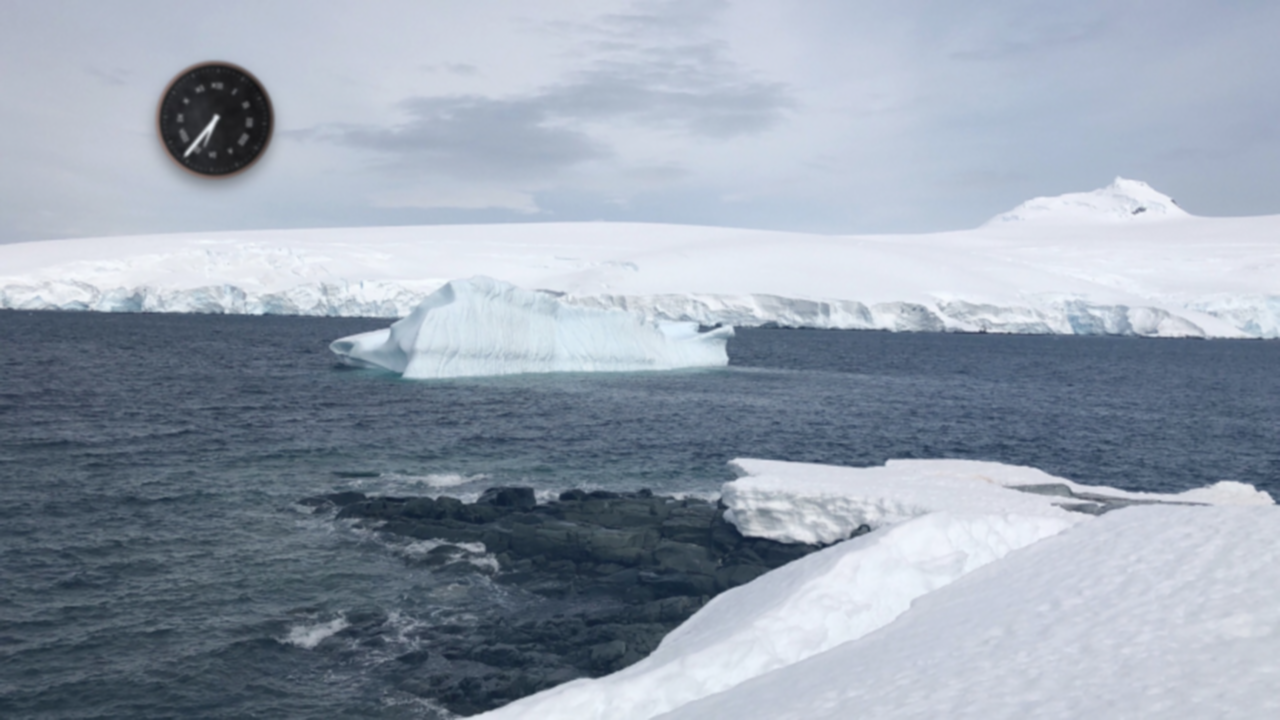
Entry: 6:36
